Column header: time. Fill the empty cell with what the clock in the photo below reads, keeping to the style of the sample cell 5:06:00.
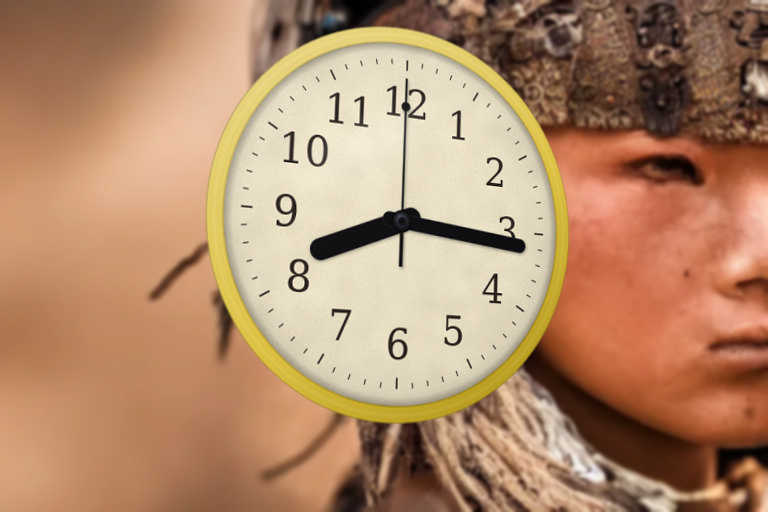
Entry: 8:16:00
